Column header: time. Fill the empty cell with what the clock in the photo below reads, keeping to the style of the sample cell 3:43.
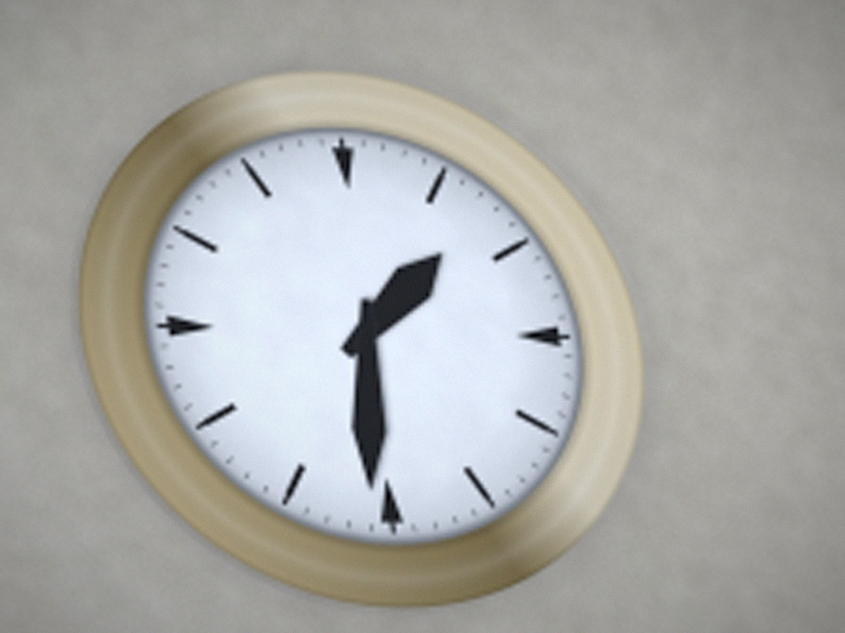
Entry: 1:31
